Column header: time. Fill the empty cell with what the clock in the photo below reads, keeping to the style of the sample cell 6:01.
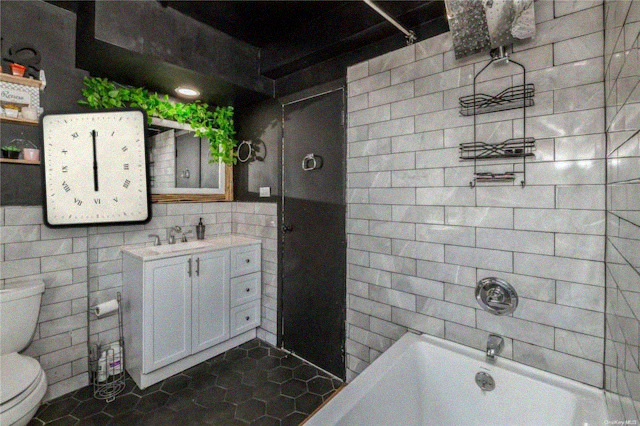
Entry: 6:00
